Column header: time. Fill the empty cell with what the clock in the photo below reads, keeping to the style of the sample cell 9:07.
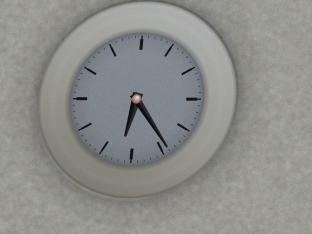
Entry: 6:24
